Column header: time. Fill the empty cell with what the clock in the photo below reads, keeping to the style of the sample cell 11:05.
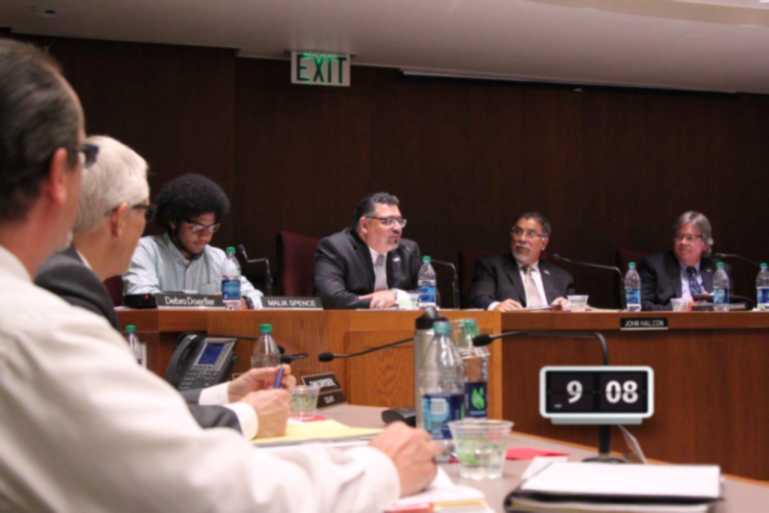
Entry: 9:08
